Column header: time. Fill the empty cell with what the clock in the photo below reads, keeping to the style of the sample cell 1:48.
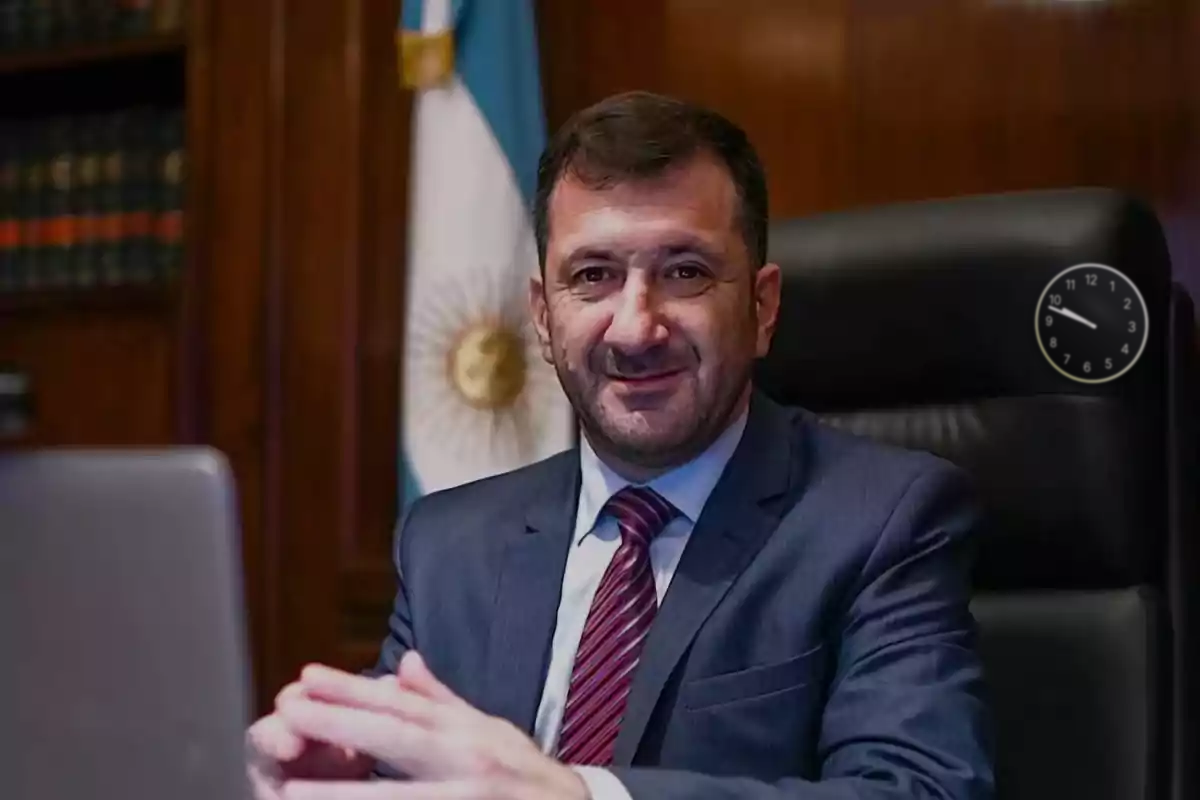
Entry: 9:48
